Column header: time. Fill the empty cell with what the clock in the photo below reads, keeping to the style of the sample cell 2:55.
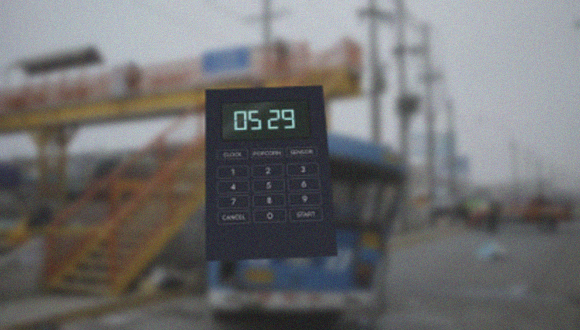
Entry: 5:29
